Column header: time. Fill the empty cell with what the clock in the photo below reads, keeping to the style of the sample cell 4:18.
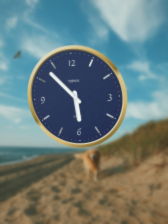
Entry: 5:53
